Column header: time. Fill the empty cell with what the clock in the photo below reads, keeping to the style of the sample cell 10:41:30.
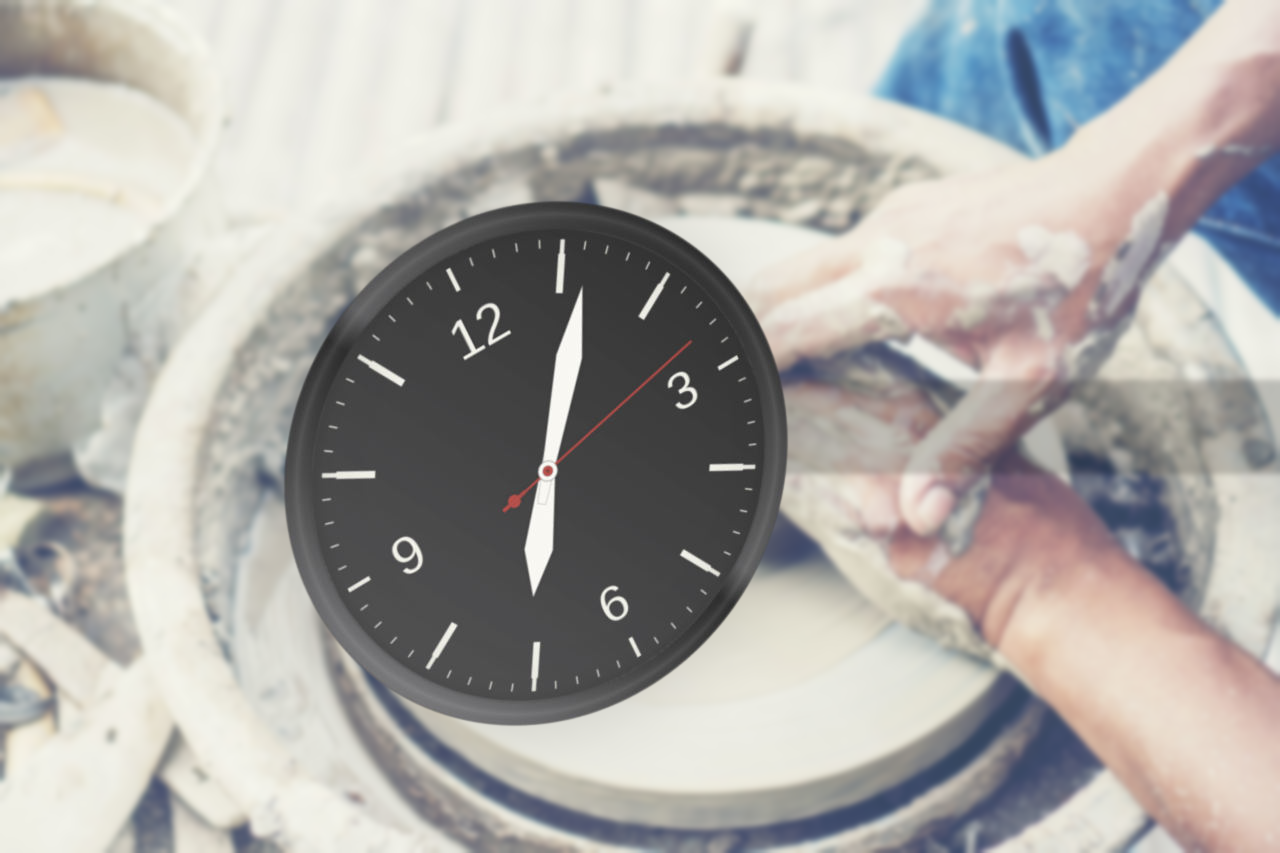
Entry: 7:06:13
